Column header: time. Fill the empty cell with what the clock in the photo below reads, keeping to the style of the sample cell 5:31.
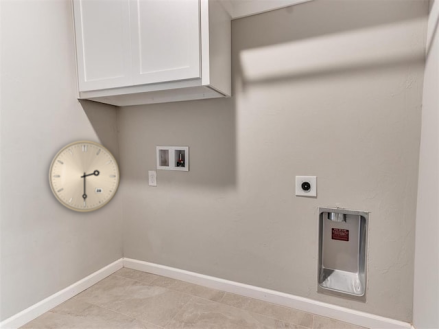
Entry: 2:30
